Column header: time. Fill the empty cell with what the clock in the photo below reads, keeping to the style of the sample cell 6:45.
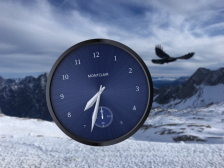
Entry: 7:33
